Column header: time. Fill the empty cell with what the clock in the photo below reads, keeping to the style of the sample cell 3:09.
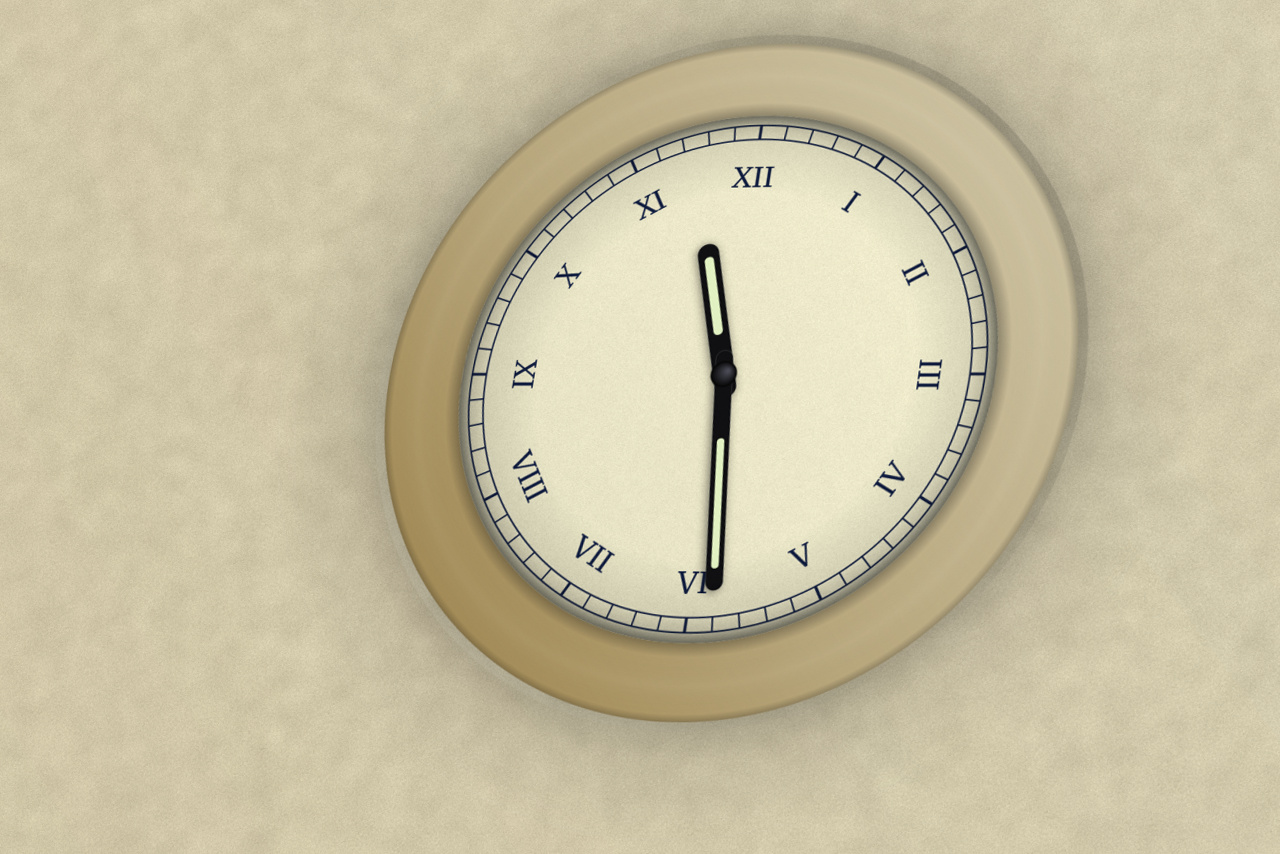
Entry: 11:29
